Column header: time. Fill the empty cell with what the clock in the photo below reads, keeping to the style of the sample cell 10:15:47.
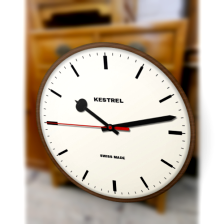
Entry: 10:12:45
